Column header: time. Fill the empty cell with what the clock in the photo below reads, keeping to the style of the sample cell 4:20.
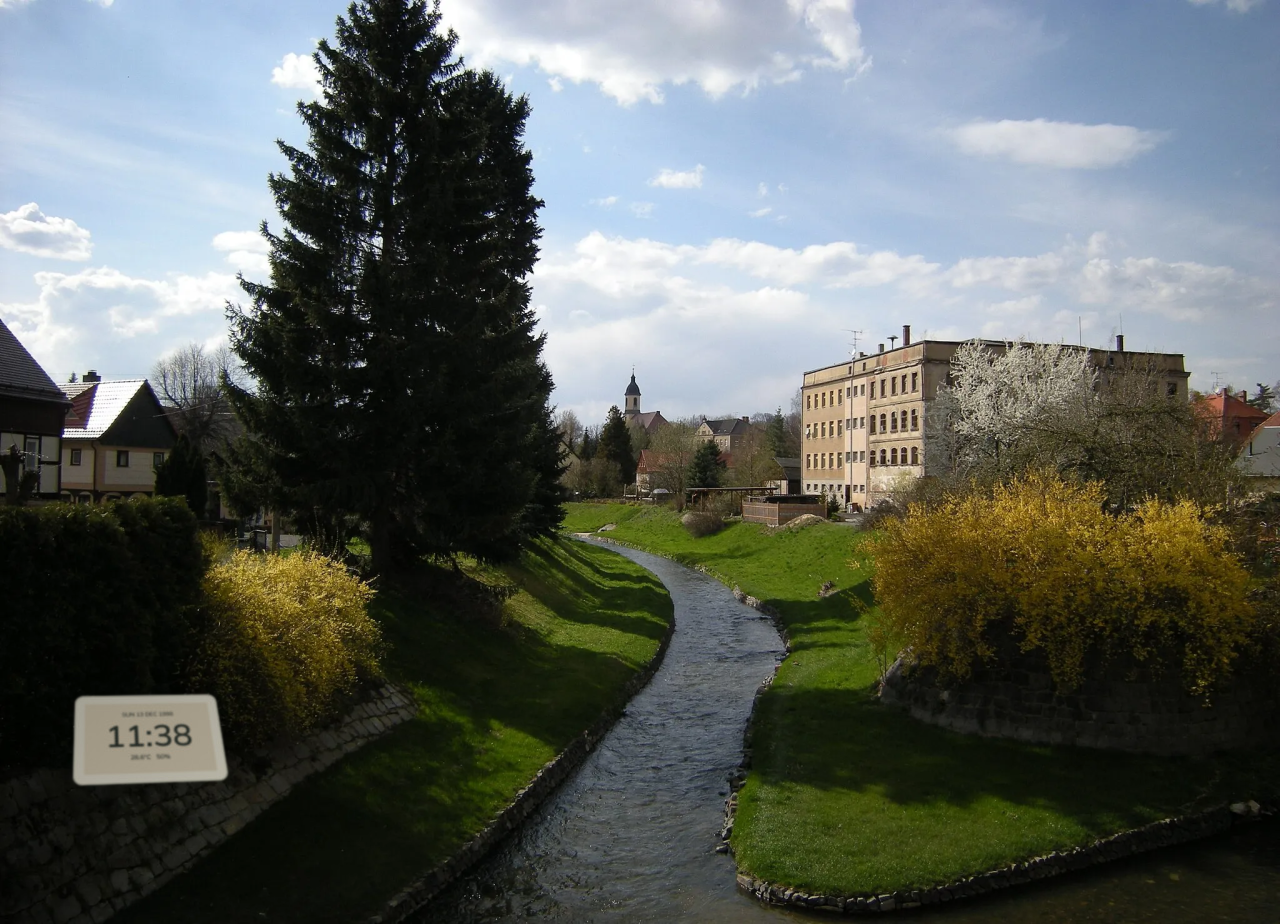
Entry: 11:38
